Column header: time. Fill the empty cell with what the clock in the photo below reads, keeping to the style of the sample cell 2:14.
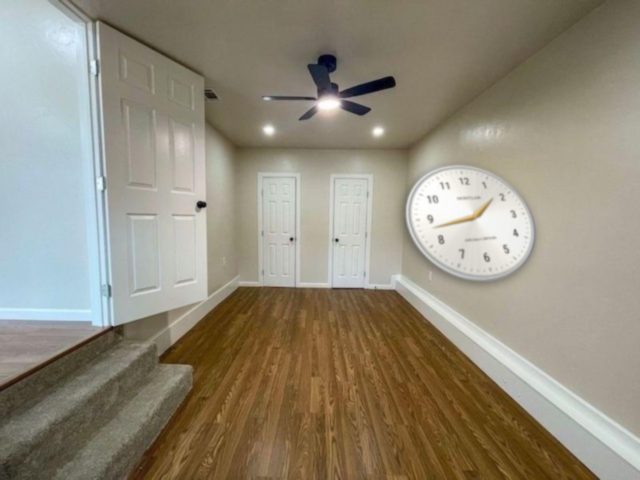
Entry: 1:43
